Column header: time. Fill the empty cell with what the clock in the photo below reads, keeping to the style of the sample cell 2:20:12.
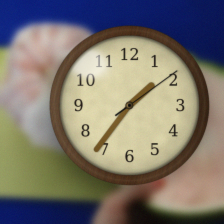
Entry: 1:36:09
